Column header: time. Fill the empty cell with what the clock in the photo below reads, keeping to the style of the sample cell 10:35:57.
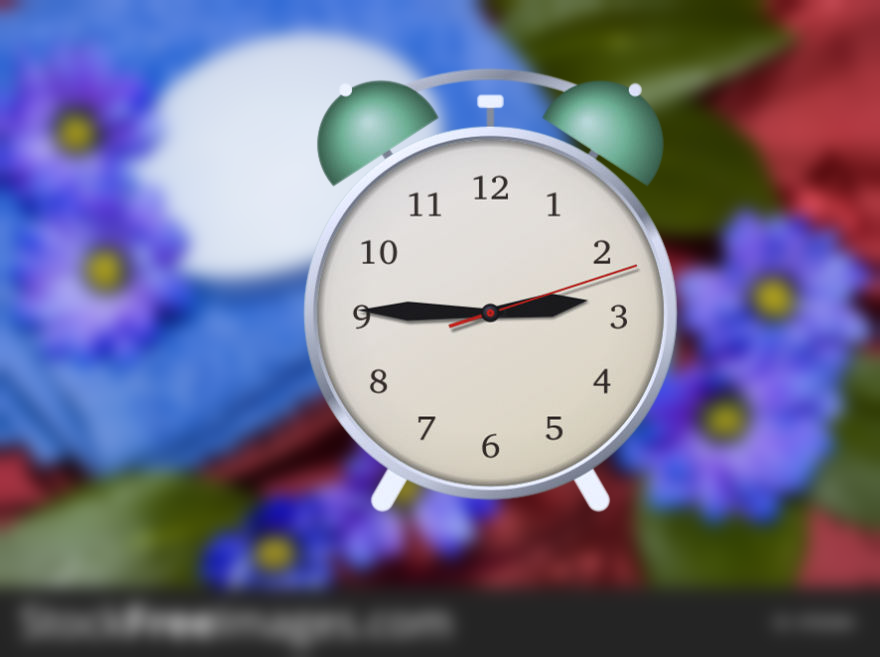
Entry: 2:45:12
